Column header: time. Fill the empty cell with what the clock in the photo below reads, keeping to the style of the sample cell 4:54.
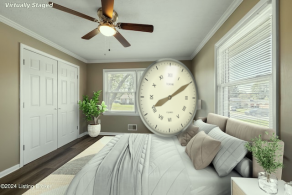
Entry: 8:10
